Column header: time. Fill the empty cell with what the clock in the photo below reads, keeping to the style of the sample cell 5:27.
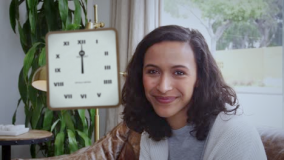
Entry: 12:00
